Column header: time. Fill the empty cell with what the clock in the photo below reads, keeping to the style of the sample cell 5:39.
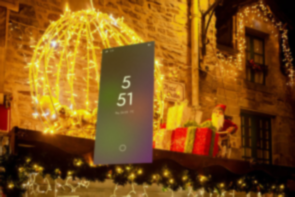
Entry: 5:51
